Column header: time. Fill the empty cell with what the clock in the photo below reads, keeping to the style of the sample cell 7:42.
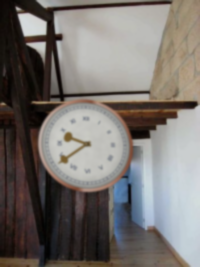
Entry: 9:39
